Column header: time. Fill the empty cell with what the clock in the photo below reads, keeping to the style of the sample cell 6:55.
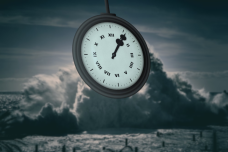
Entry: 1:06
